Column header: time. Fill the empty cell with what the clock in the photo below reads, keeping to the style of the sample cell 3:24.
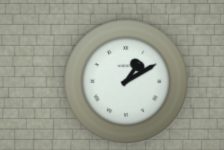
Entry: 1:10
